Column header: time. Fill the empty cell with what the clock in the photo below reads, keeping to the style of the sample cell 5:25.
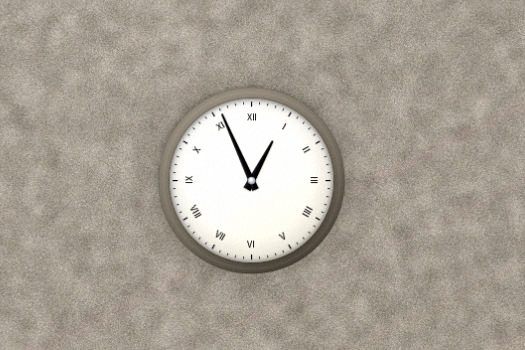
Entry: 12:56
